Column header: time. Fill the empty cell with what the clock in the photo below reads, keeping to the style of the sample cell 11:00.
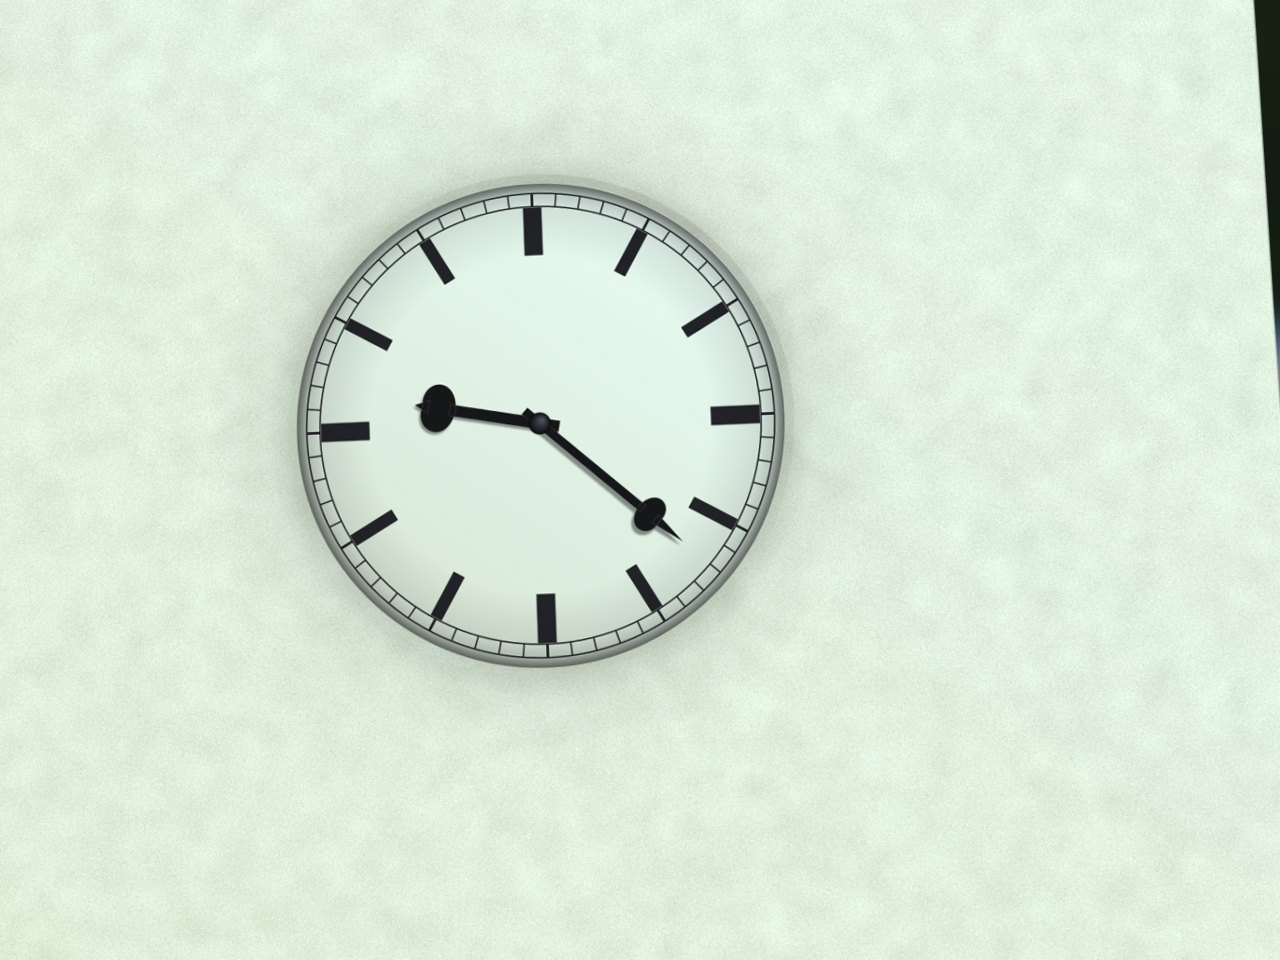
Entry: 9:22
